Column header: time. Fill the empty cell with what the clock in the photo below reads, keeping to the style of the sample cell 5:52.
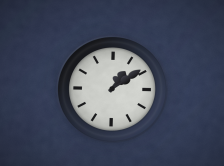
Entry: 1:09
